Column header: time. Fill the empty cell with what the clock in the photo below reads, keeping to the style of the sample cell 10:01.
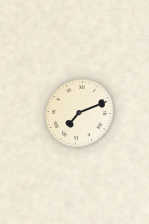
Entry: 7:11
